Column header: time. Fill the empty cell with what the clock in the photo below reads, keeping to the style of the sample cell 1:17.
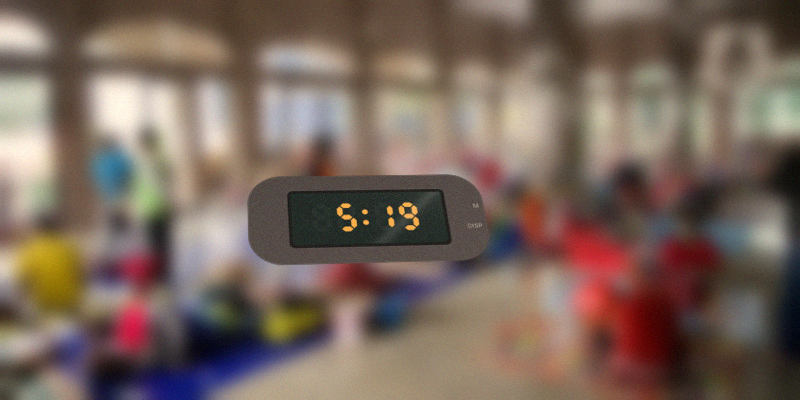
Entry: 5:19
